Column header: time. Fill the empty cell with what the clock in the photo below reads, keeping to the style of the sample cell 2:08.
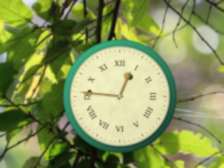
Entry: 12:46
